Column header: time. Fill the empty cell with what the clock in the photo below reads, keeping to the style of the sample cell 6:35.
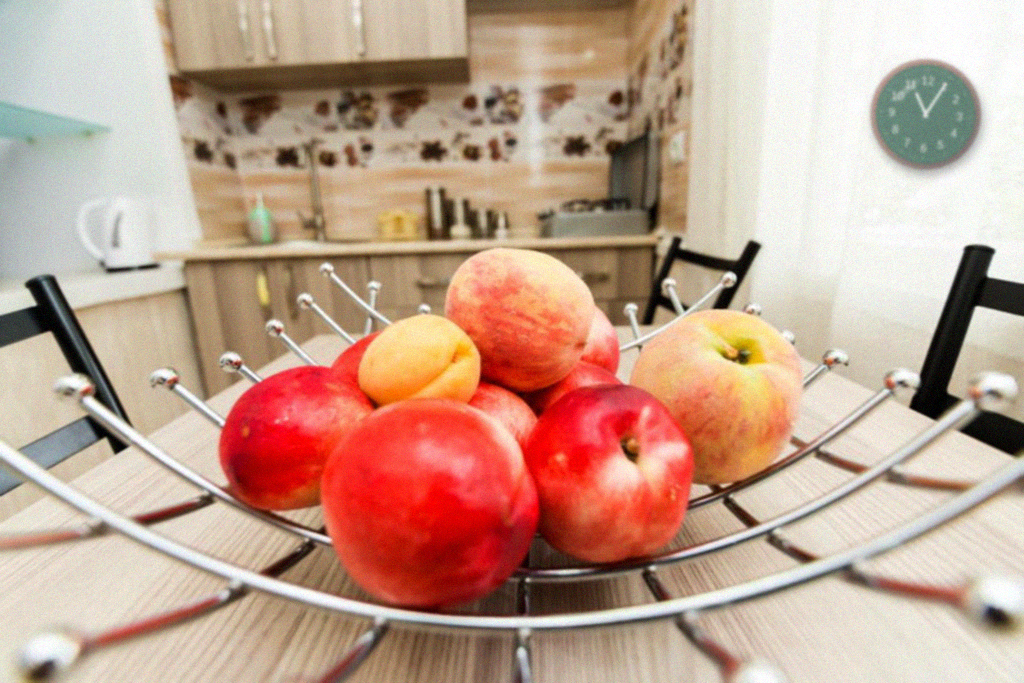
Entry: 11:05
